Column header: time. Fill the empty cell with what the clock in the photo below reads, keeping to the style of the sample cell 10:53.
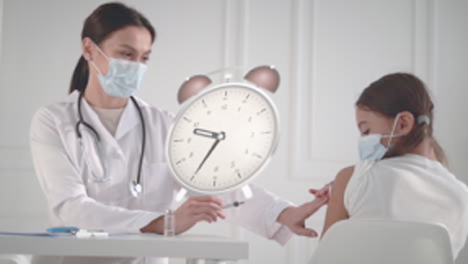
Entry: 9:35
